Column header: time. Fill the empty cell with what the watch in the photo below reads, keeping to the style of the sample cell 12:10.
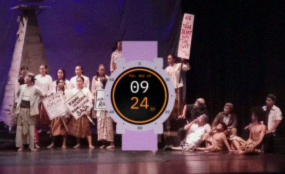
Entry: 9:24
